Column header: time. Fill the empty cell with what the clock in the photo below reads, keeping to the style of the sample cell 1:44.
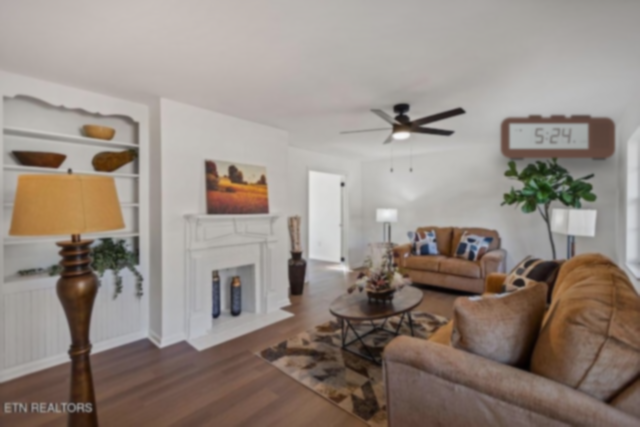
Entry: 5:24
